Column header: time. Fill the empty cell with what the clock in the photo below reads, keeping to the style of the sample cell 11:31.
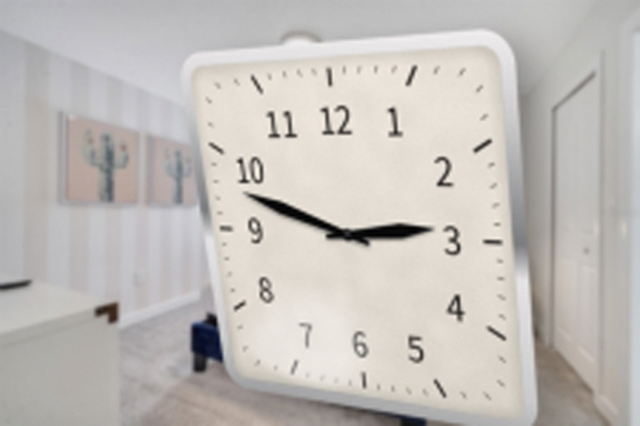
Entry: 2:48
